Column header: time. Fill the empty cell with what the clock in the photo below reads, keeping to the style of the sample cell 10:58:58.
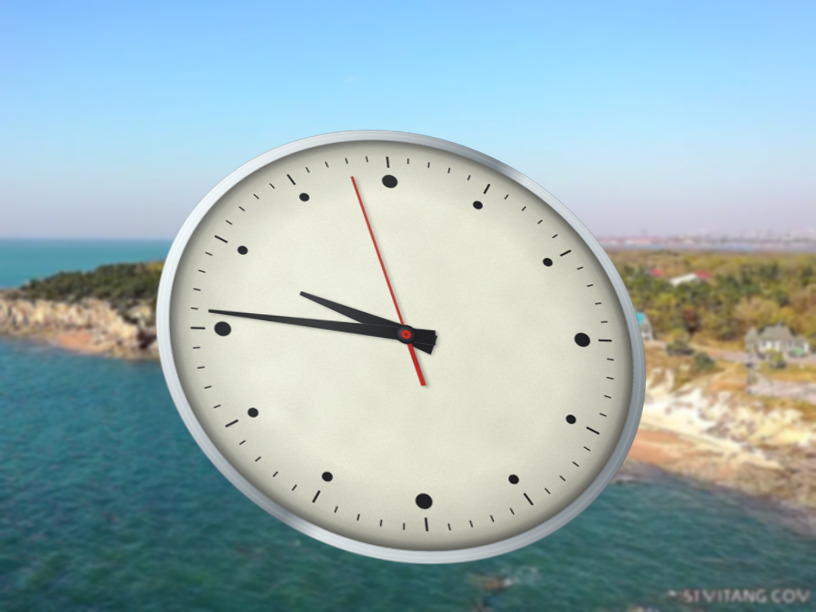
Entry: 9:45:58
